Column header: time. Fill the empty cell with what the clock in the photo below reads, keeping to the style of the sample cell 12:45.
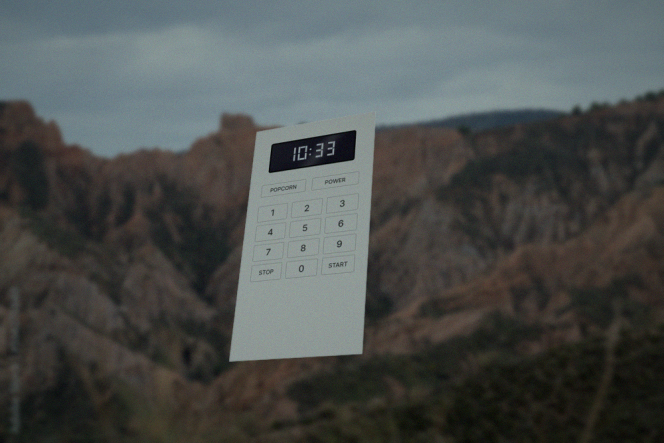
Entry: 10:33
